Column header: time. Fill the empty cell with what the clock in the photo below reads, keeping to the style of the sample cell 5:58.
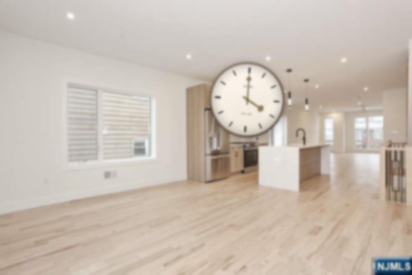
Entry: 4:00
